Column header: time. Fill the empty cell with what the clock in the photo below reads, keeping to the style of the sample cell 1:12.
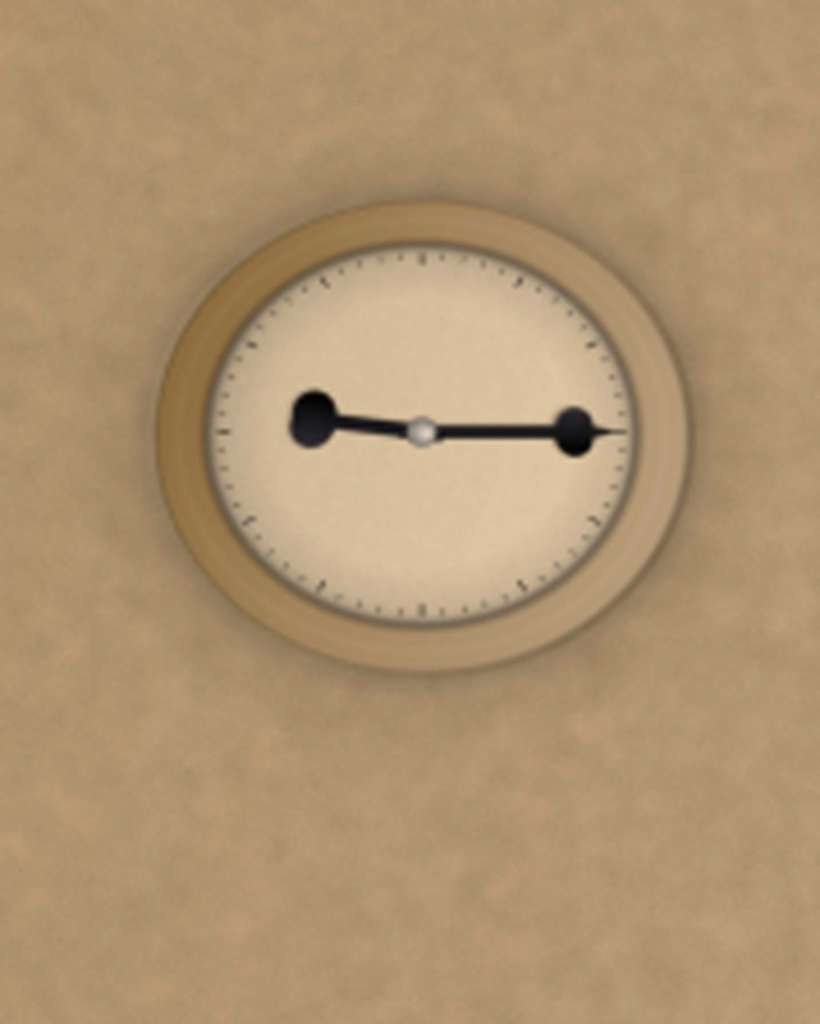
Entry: 9:15
